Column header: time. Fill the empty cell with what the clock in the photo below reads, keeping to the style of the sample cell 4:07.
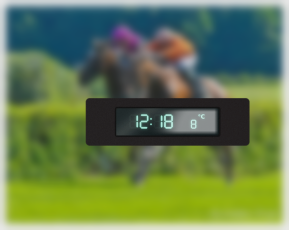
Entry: 12:18
